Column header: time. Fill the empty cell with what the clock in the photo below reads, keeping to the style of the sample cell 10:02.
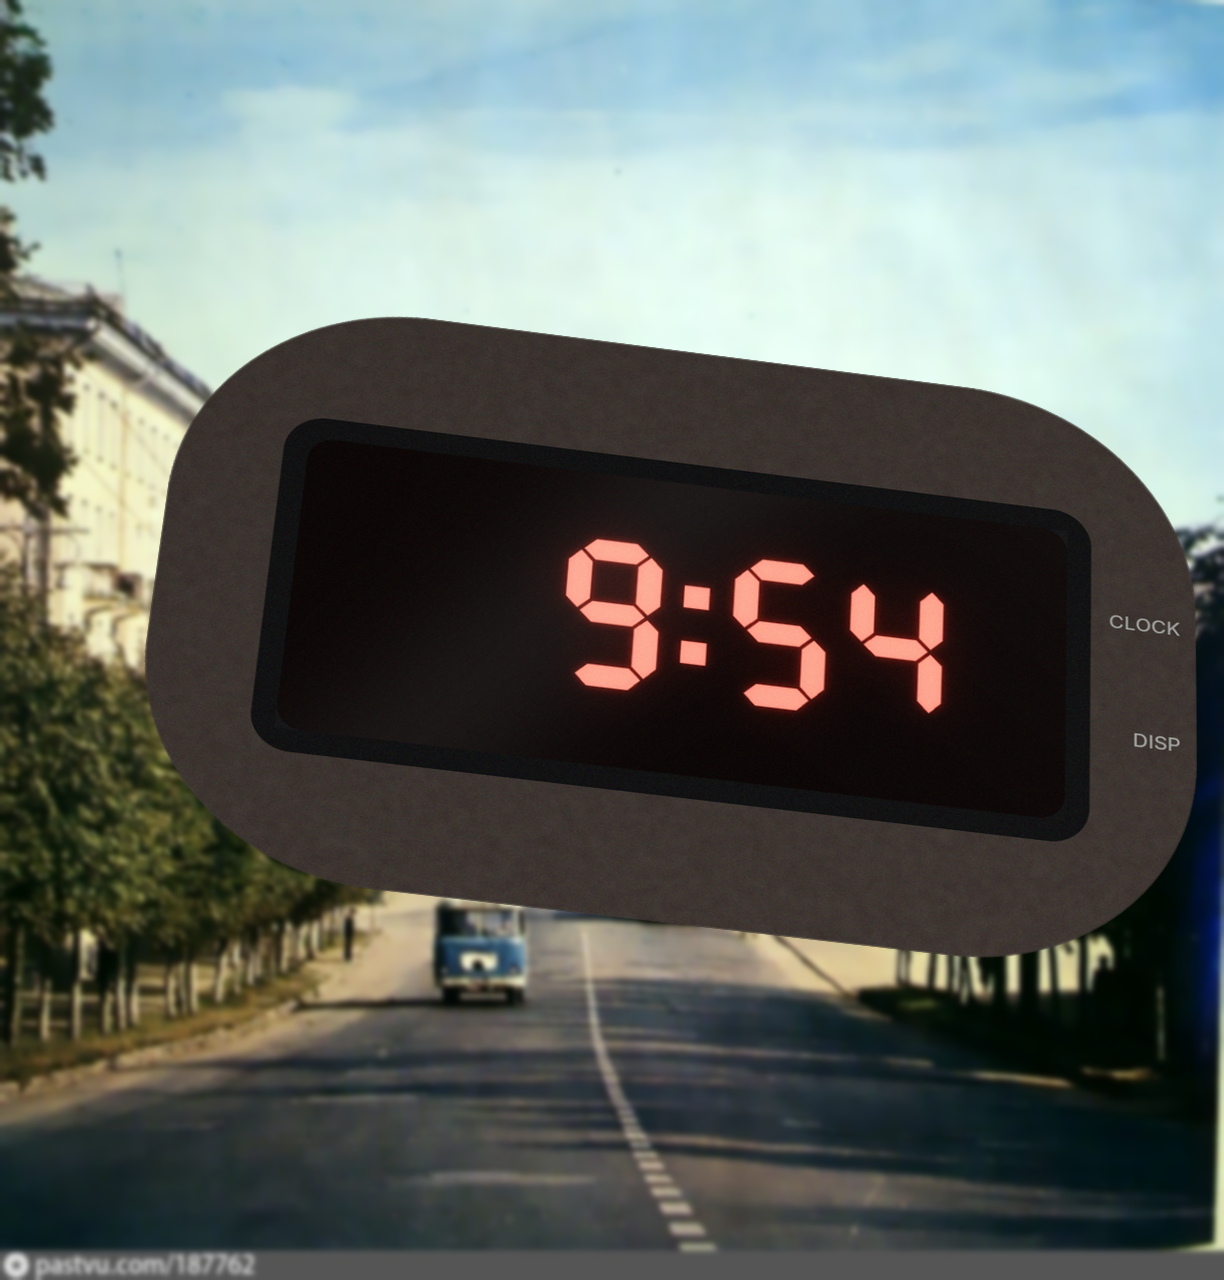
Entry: 9:54
